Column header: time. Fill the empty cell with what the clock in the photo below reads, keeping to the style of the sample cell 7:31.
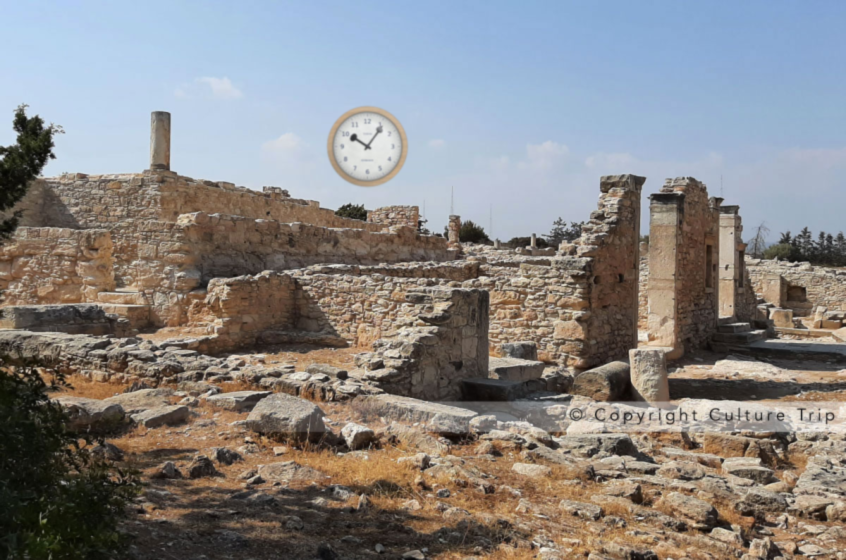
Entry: 10:06
